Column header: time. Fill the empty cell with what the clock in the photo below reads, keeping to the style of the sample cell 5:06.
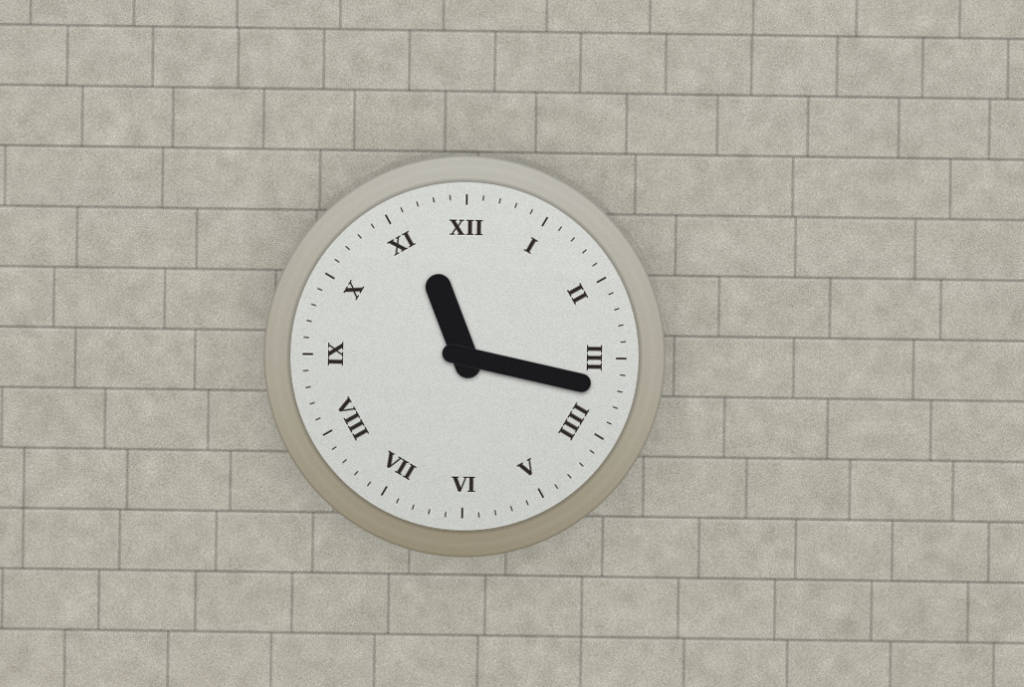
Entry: 11:17
